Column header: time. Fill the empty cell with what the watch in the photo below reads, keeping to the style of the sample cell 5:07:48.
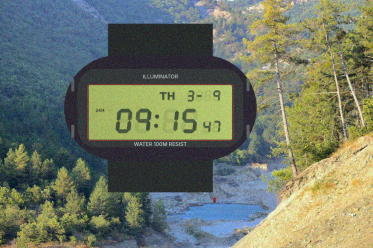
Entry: 9:15:47
